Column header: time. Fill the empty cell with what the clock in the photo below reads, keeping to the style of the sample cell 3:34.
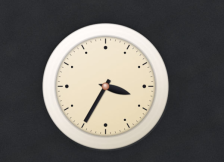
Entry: 3:35
